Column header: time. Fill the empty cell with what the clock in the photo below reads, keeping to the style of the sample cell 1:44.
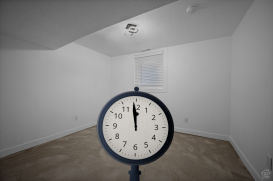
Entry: 11:59
